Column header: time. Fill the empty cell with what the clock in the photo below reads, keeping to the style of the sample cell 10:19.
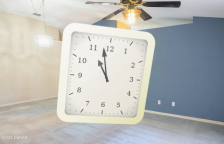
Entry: 10:58
